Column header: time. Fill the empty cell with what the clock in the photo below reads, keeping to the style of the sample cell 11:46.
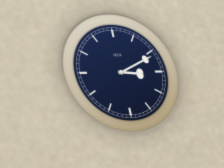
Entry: 3:11
